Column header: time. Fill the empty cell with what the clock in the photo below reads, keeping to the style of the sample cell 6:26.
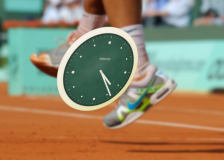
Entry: 4:24
